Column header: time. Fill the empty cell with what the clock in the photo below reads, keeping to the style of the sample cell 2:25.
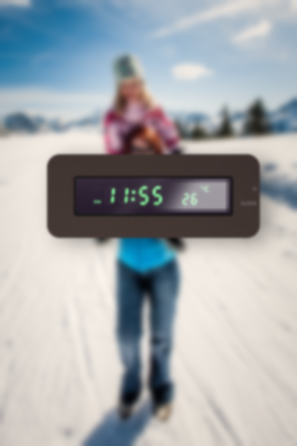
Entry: 11:55
